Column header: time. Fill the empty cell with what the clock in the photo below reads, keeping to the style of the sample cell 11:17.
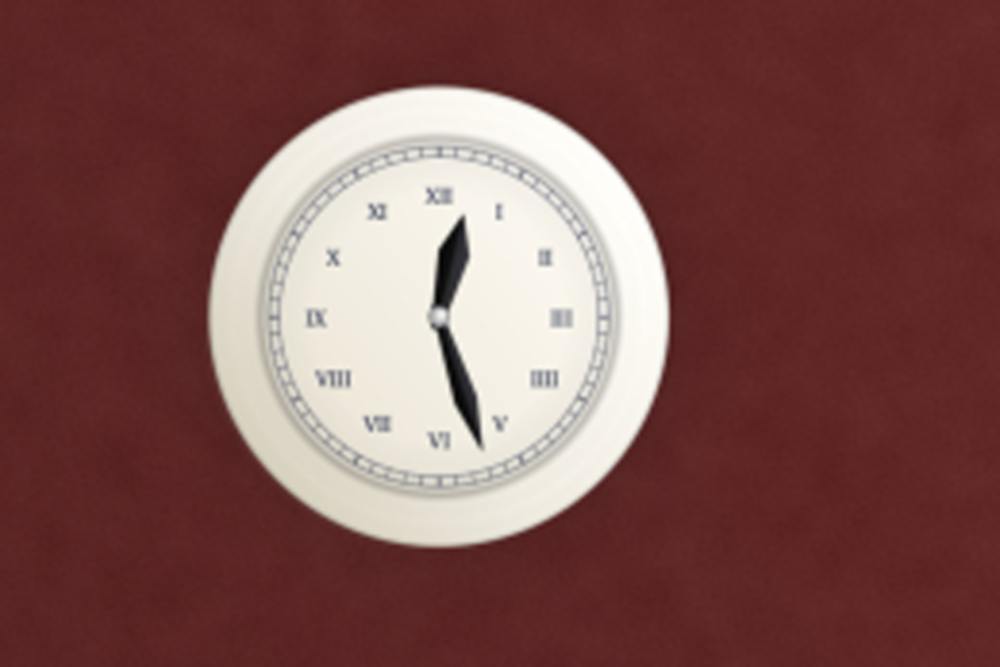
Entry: 12:27
